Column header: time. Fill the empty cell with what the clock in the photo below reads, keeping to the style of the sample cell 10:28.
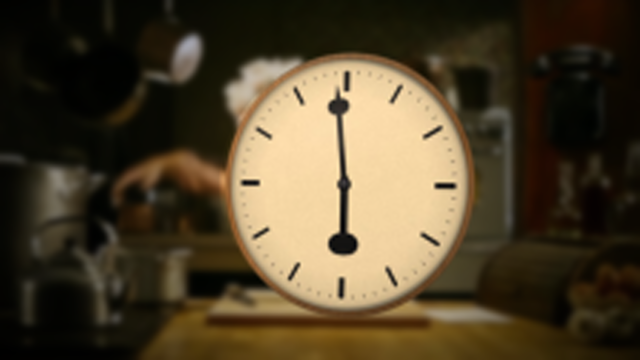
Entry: 5:59
